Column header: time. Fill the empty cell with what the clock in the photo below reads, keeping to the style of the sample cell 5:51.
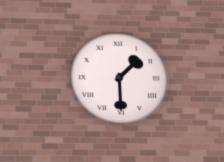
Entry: 1:30
